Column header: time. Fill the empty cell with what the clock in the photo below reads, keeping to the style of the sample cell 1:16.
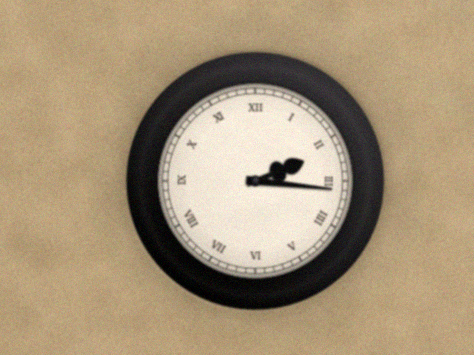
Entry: 2:16
